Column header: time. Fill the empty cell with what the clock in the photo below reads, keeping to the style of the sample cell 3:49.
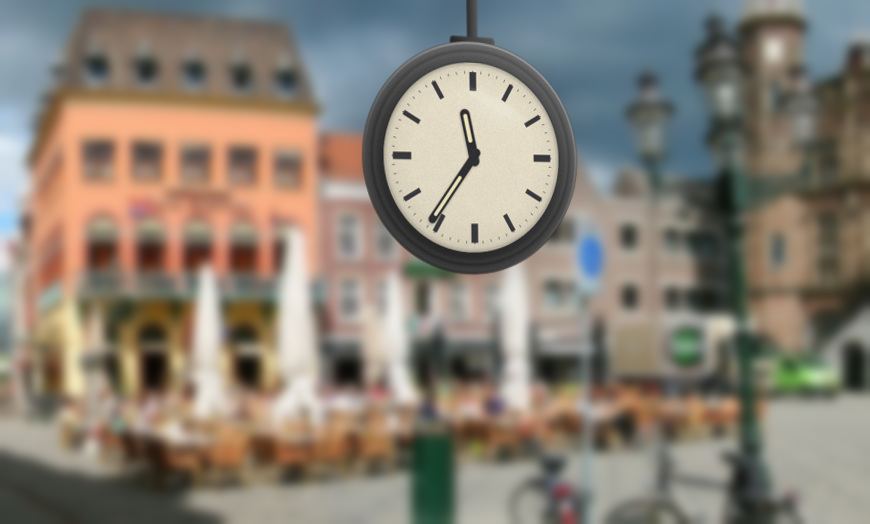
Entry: 11:36
